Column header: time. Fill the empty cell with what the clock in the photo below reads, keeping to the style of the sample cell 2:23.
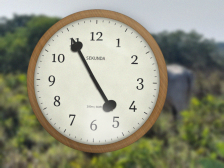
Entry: 4:55
